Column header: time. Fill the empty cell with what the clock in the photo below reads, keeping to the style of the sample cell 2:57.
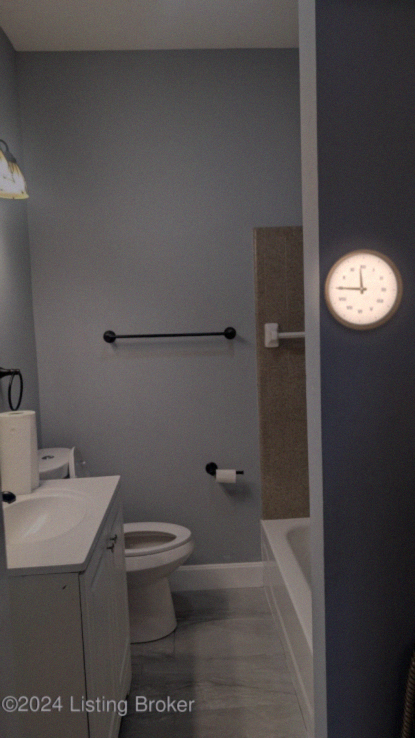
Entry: 11:45
